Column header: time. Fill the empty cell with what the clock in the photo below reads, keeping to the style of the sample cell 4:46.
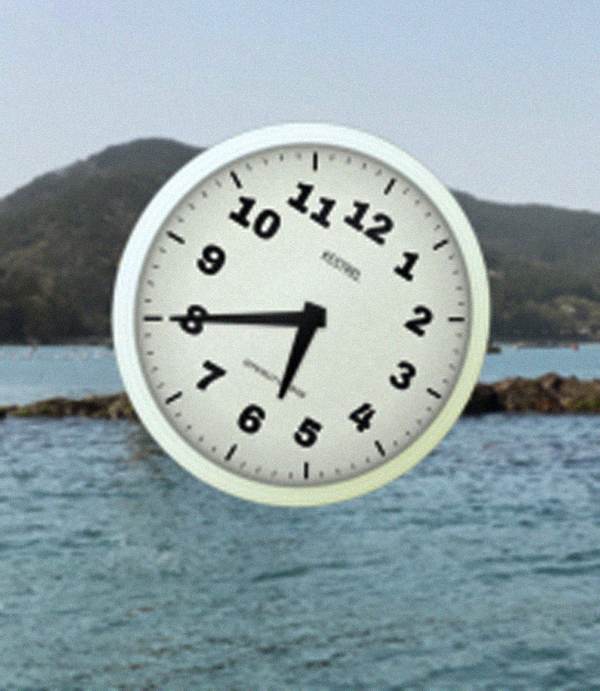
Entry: 5:40
